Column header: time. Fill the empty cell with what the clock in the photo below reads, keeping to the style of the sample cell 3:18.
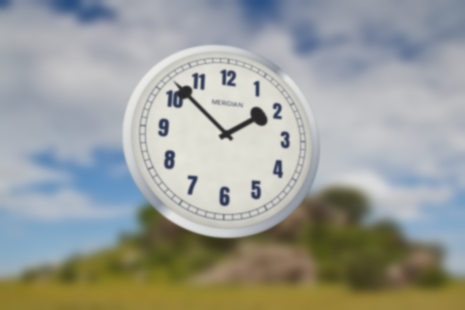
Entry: 1:52
